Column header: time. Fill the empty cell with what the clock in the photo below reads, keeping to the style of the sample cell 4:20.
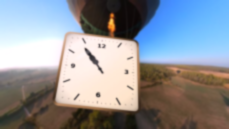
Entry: 10:54
